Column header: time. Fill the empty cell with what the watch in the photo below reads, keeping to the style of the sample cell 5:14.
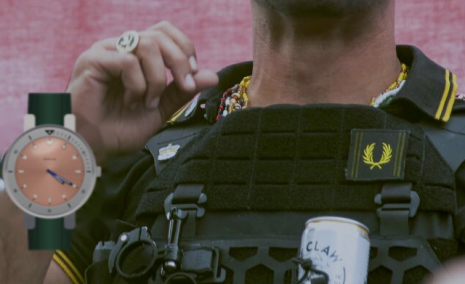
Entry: 4:20
